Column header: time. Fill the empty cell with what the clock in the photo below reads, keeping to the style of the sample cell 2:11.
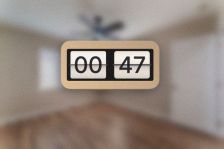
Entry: 0:47
